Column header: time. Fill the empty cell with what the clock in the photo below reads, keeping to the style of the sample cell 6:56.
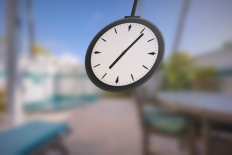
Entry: 7:06
